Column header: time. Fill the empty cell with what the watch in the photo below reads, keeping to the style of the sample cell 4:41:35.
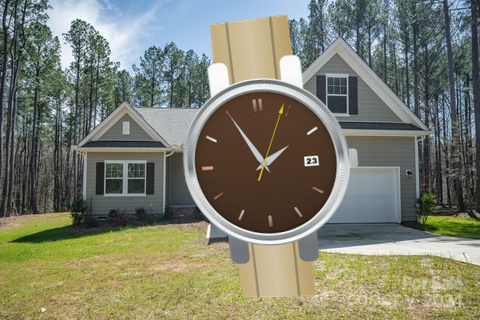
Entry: 1:55:04
